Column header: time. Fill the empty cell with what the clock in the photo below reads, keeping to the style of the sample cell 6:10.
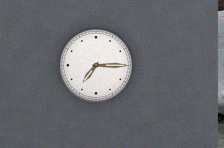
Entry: 7:15
